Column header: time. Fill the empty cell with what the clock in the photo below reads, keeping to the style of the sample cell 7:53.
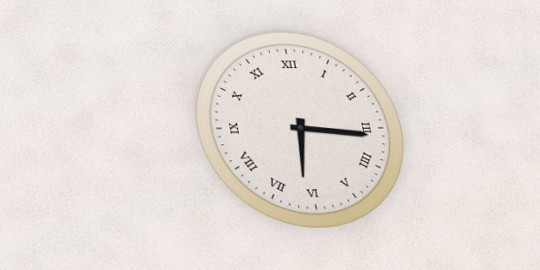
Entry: 6:16
